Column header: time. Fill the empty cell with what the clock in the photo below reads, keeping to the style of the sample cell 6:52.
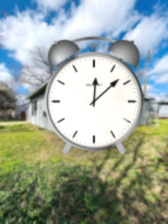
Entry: 12:08
